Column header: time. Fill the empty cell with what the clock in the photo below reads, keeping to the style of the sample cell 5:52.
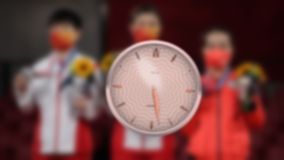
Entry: 5:28
